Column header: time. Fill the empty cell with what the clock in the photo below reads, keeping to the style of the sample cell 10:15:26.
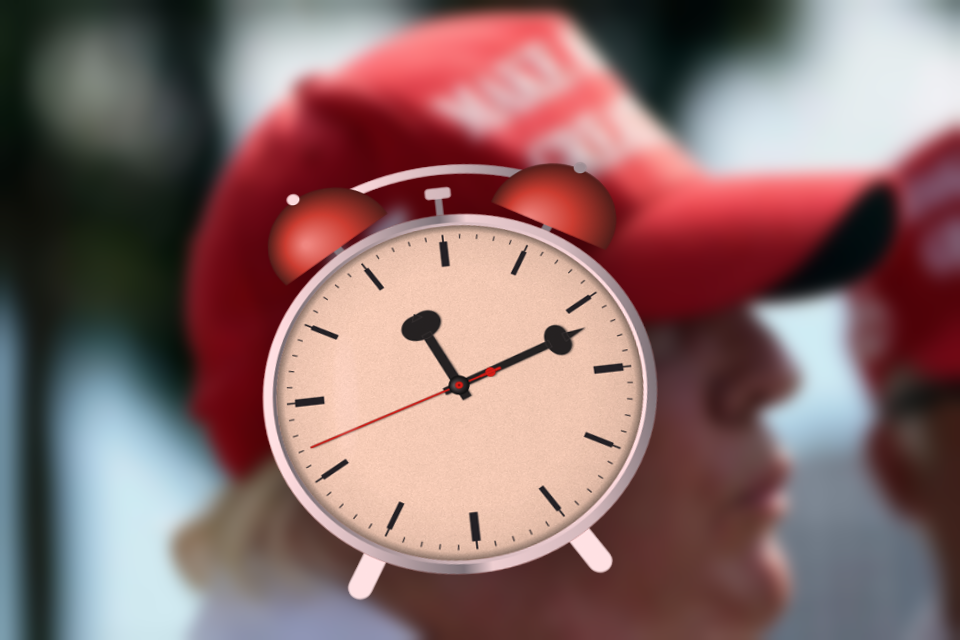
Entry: 11:11:42
